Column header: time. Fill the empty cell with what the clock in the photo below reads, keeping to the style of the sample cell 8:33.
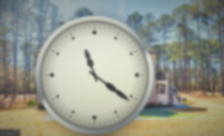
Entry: 11:21
